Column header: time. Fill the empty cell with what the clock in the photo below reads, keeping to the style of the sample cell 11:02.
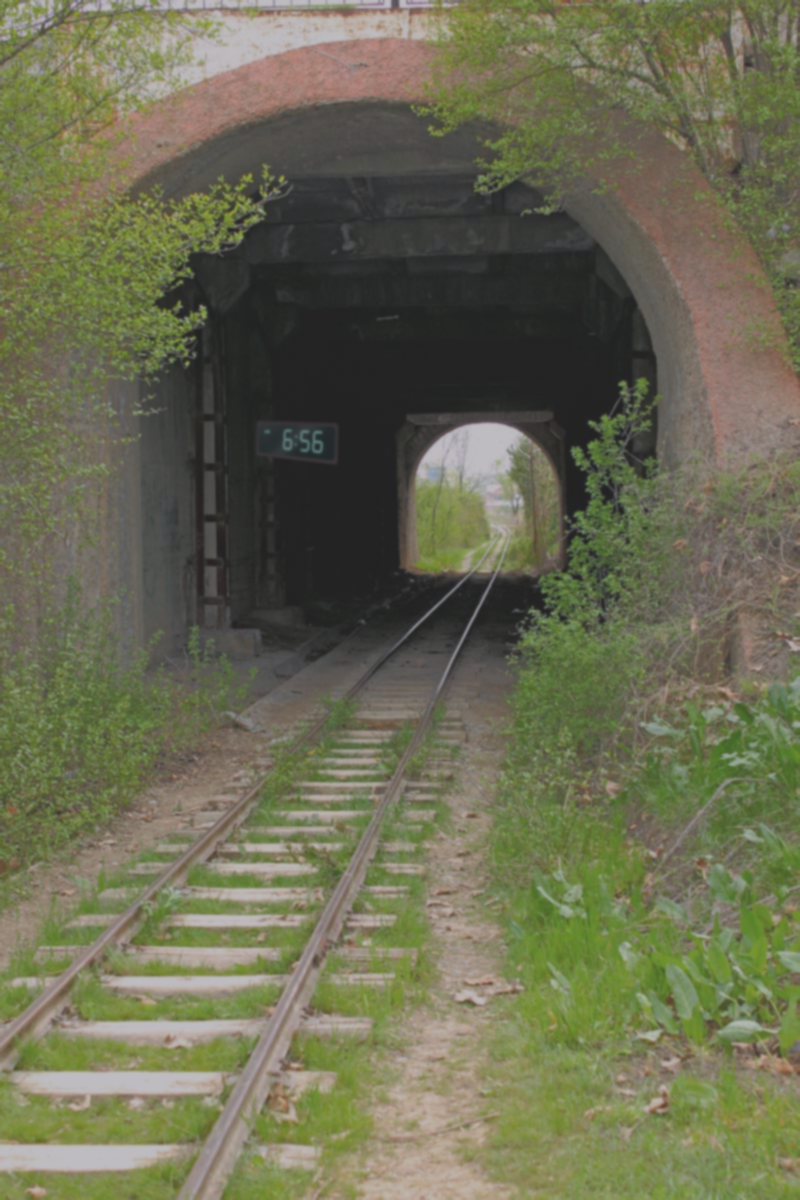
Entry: 6:56
